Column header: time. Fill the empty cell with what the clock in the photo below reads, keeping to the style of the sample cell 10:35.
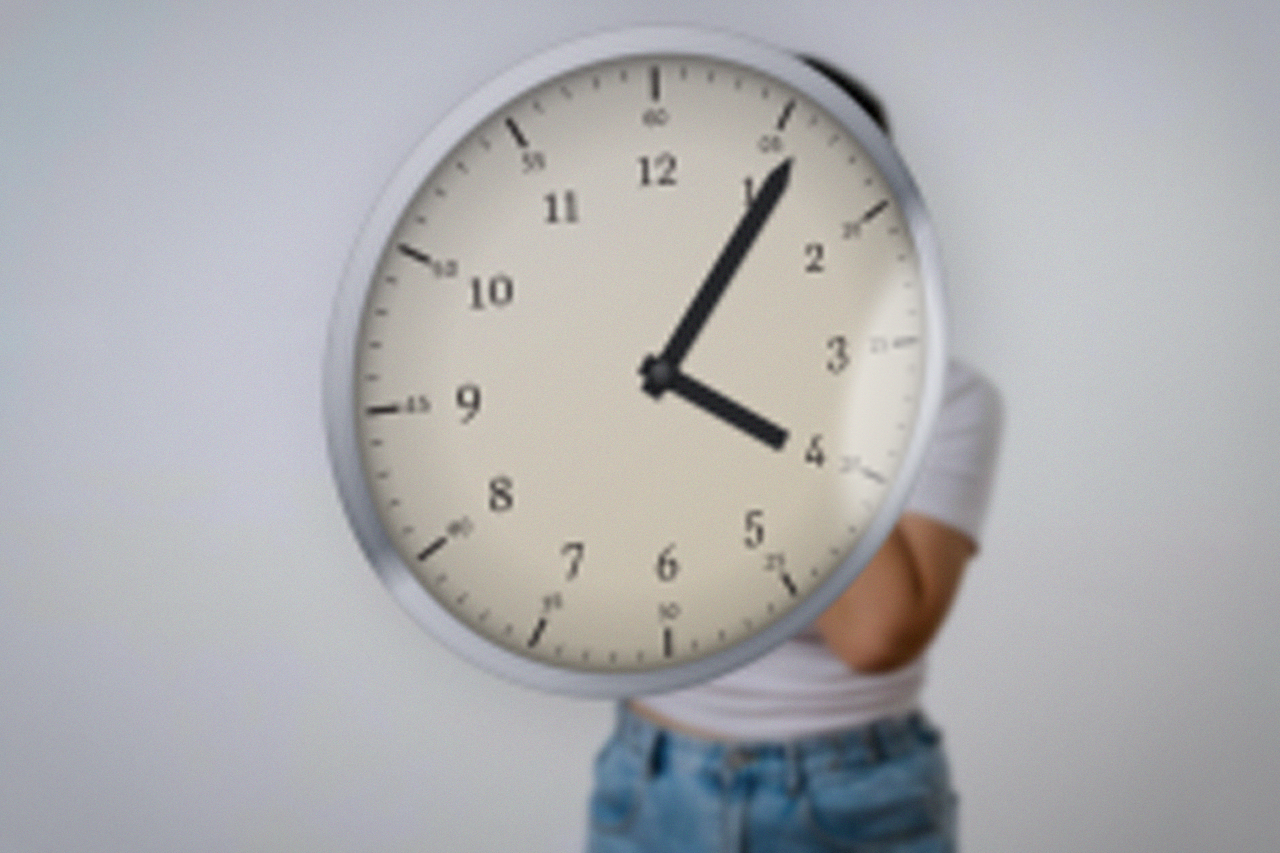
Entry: 4:06
